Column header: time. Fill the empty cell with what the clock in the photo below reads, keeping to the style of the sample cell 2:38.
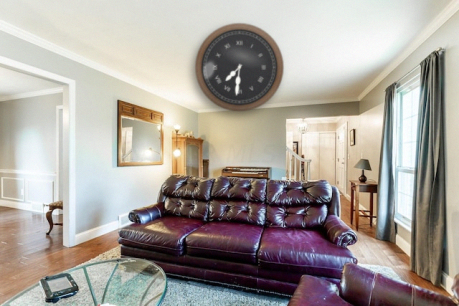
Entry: 7:31
